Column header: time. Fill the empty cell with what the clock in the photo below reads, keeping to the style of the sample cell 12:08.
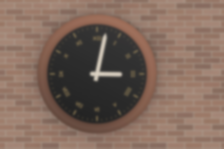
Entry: 3:02
